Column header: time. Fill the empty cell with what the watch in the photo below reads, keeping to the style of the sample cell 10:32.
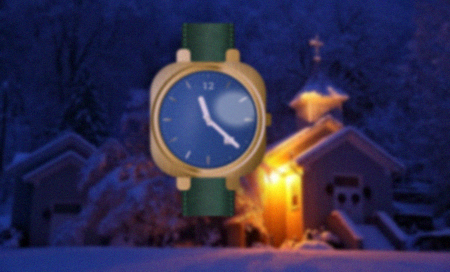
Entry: 11:22
